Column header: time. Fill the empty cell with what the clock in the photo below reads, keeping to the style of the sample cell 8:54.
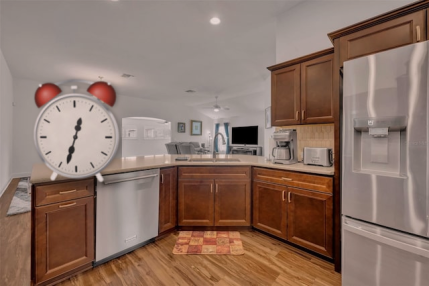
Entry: 12:33
